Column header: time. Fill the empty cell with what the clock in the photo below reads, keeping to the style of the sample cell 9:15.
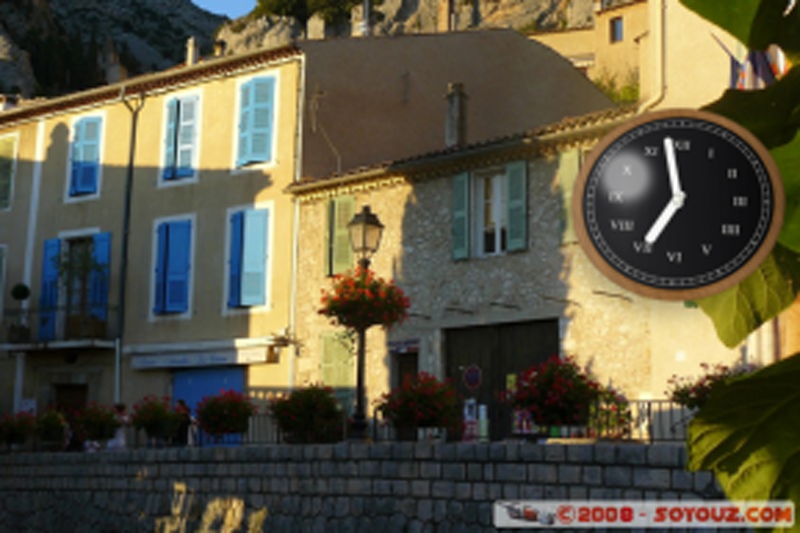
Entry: 6:58
